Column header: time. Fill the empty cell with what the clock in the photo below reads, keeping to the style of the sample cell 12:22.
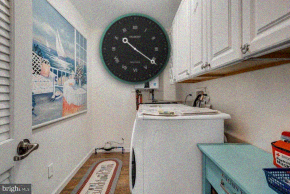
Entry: 10:21
